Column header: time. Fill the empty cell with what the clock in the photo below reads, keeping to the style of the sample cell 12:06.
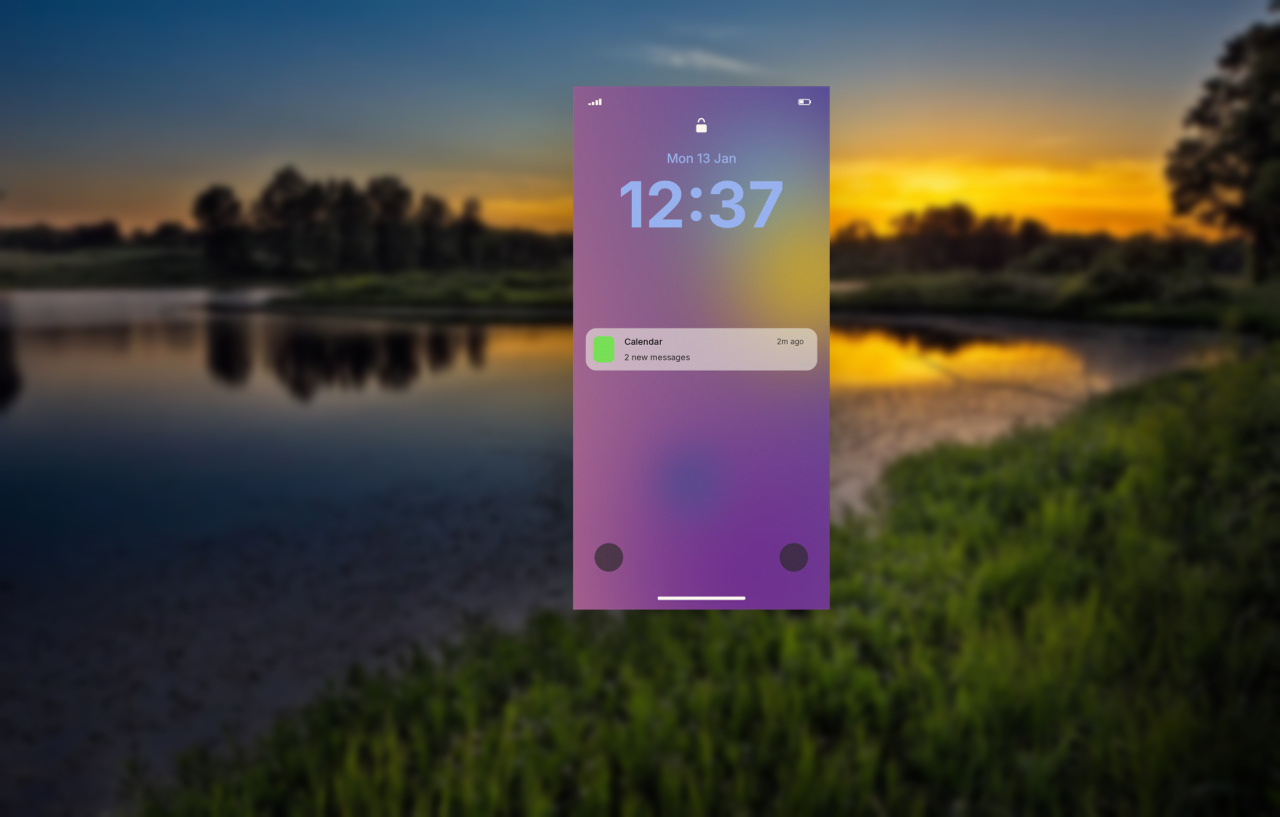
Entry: 12:37
